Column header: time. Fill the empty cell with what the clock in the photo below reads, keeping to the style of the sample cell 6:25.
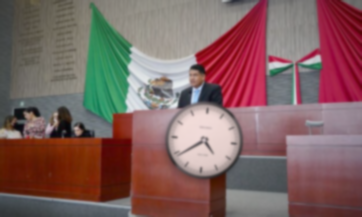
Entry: 4:39
